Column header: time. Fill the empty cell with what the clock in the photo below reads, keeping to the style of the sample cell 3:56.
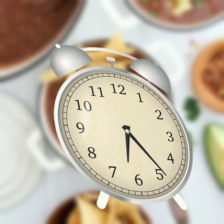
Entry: 6:24
